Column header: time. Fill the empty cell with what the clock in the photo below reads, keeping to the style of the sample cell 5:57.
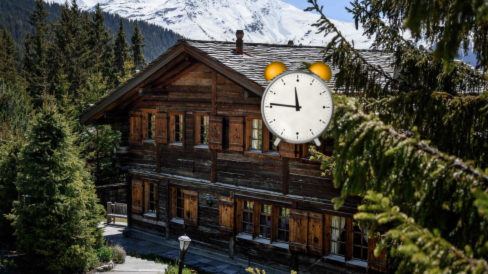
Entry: 11:46
